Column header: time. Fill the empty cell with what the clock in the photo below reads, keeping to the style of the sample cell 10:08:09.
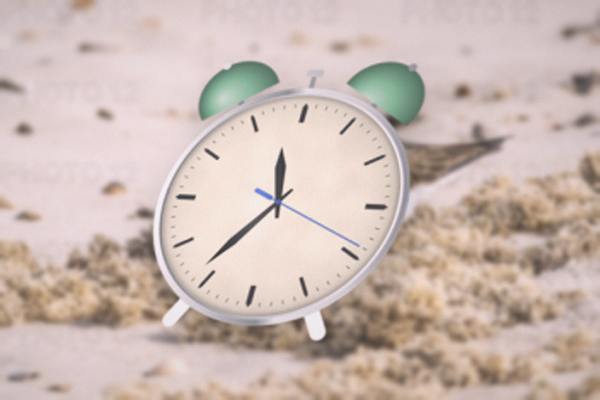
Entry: 11:36:19
